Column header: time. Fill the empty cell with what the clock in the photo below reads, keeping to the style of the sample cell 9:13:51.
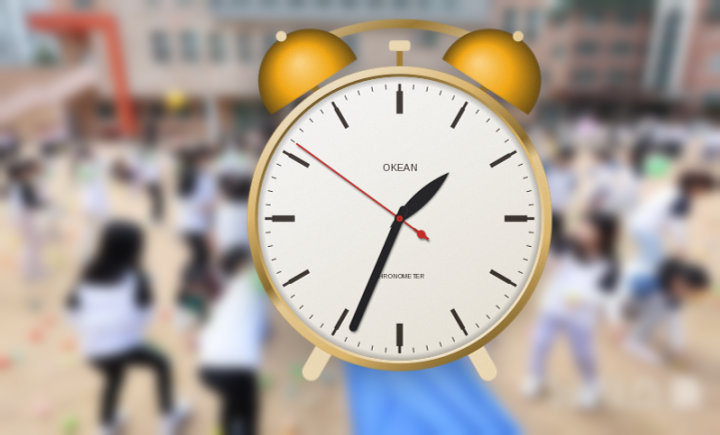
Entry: 1:33:51
